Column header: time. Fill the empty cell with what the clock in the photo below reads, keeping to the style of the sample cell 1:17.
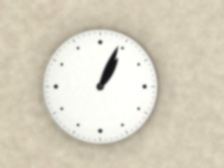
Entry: 1:04
